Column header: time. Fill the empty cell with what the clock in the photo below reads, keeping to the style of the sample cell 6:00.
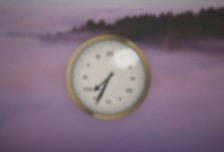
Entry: 7:34
